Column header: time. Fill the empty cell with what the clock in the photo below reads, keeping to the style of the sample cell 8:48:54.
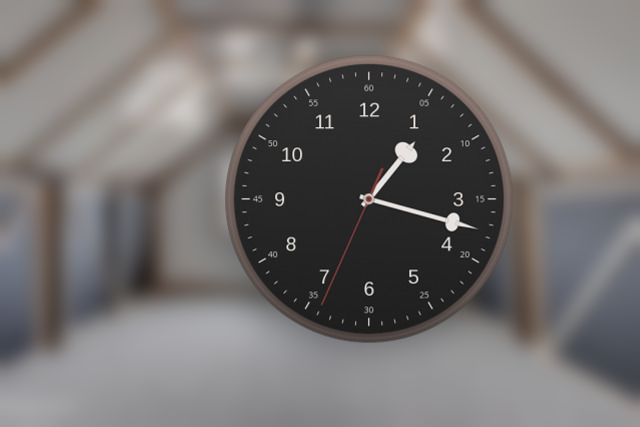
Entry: 1:17:34
